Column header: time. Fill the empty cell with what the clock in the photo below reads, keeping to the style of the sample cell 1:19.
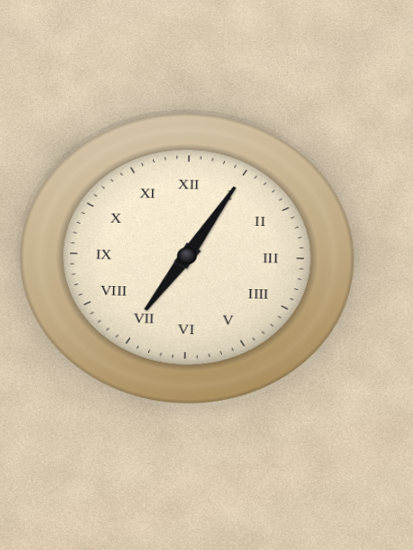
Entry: 7:05
